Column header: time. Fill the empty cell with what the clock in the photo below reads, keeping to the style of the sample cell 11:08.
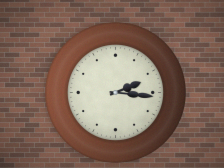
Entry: 2:16
